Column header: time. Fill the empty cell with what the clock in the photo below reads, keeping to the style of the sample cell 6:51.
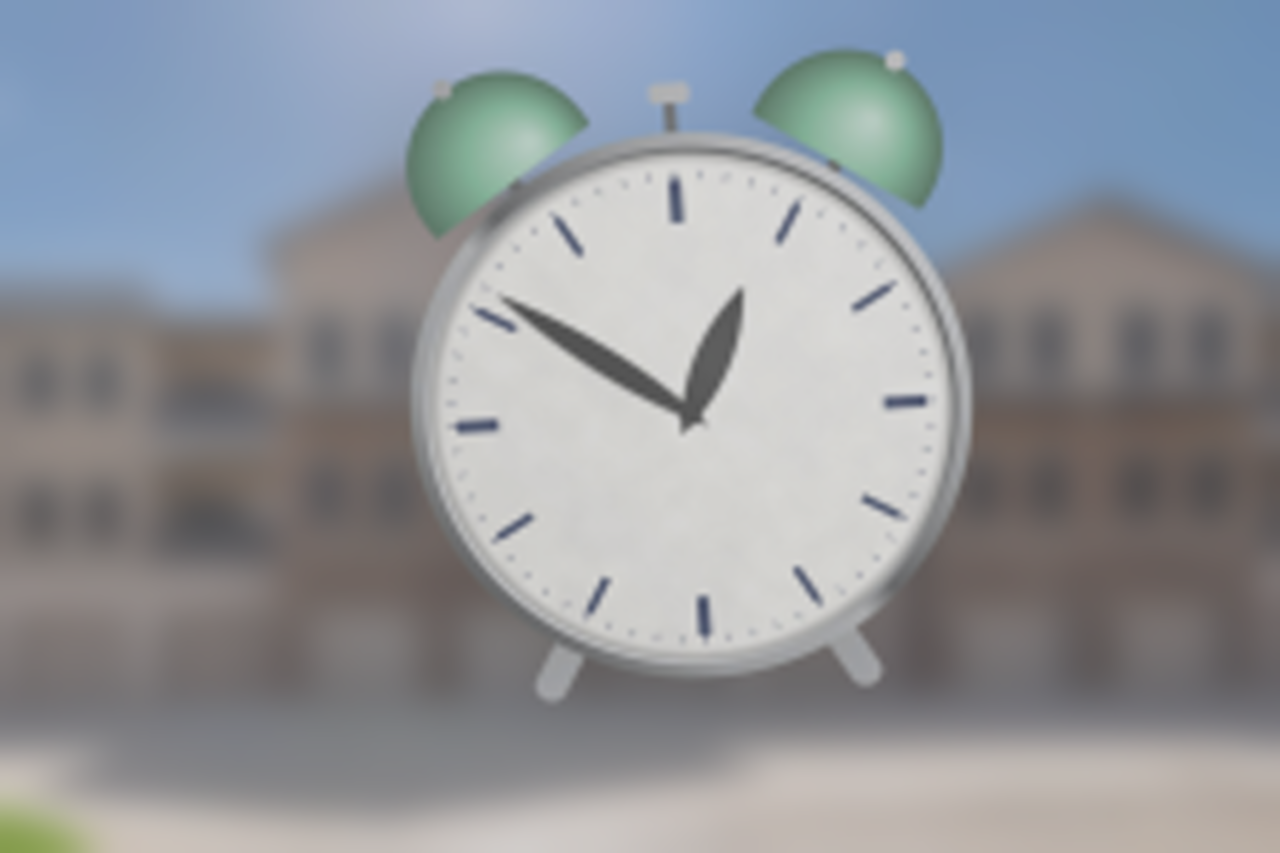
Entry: 12:51
